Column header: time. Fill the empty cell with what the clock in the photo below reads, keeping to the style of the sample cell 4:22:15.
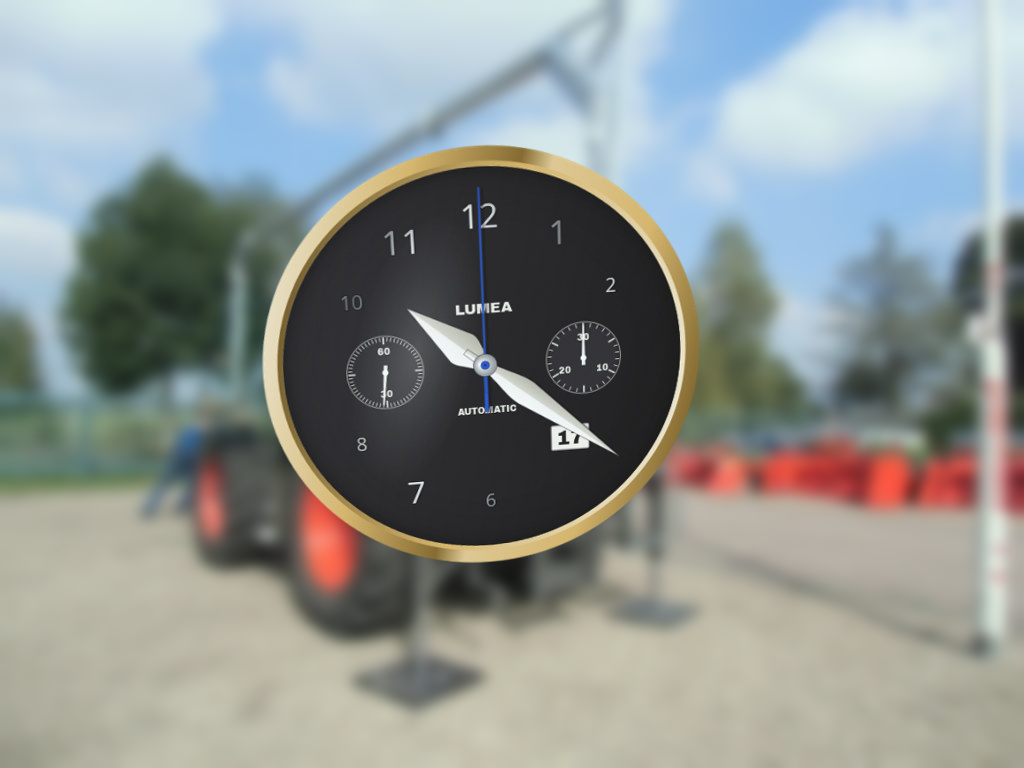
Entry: 10:21:31
